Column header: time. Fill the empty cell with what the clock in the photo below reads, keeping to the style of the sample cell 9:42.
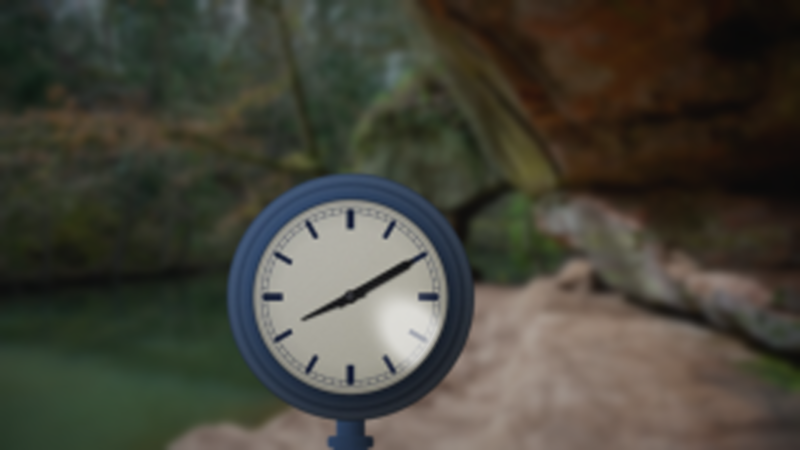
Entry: 8:10
